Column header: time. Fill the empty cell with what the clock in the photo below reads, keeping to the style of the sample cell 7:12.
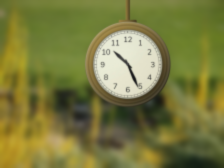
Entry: 10:26
